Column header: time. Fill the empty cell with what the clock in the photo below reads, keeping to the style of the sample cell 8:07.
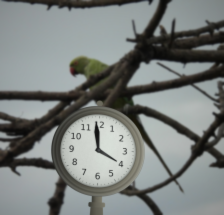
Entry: 3:59
